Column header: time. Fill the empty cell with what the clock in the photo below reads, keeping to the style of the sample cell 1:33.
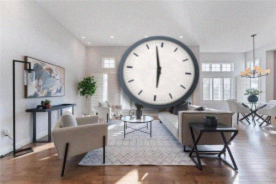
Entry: 5:58
